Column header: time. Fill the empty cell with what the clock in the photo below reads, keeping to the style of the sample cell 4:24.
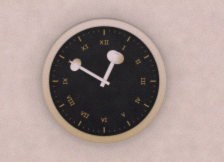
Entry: 12:50
